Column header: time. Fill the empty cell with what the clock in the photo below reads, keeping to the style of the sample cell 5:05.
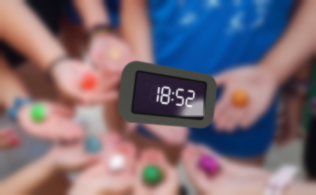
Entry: 18:52
